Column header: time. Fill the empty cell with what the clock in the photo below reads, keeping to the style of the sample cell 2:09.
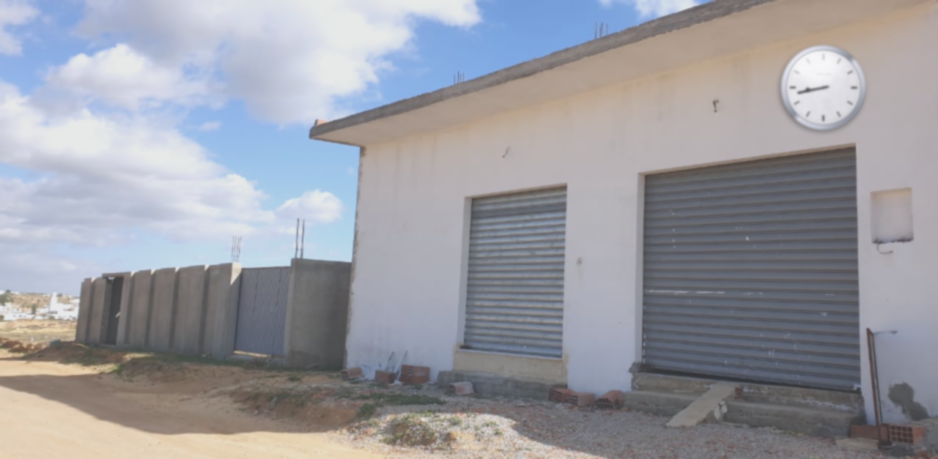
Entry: 8:43
